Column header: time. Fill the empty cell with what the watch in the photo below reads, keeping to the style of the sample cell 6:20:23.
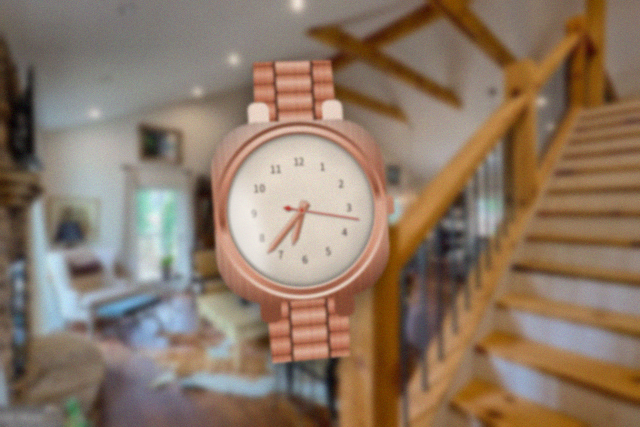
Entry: 6:37:17
